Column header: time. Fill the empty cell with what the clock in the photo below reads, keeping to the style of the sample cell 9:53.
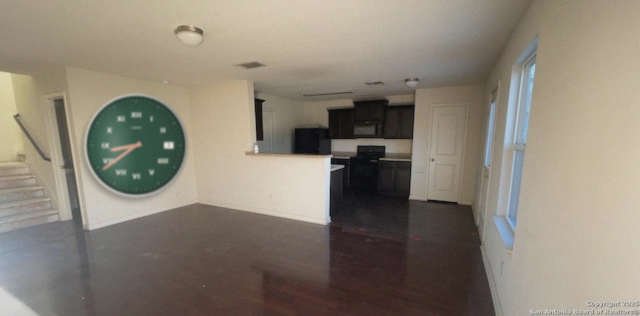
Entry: 8:39
